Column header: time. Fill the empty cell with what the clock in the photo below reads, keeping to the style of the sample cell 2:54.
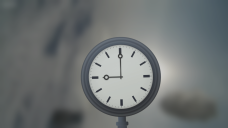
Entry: 9:00
